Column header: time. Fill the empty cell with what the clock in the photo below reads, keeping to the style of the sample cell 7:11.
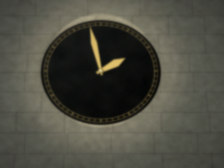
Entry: 1:58
